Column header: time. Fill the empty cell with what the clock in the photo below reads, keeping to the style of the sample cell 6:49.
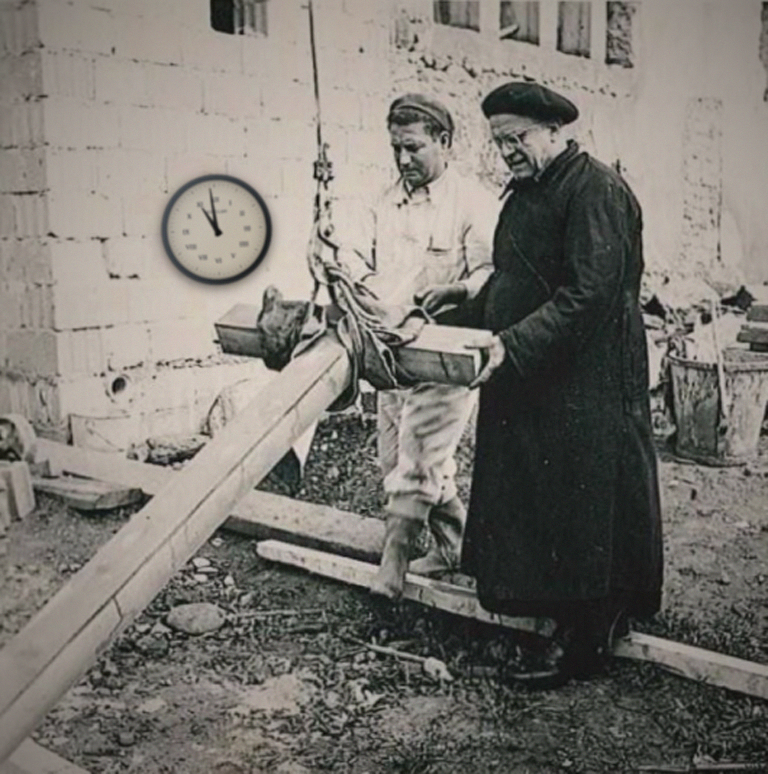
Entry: 10:59
